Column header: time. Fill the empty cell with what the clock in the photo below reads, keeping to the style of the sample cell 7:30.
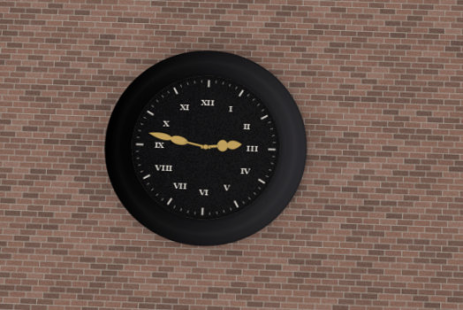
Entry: 2:47
